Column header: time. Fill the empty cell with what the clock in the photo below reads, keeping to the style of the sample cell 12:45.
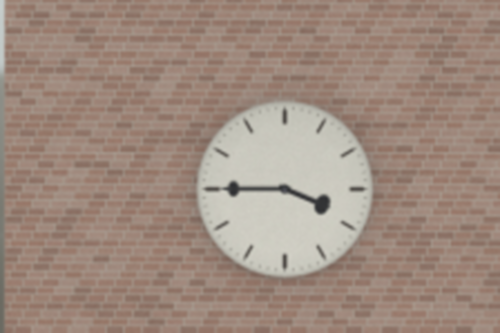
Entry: 3:45
